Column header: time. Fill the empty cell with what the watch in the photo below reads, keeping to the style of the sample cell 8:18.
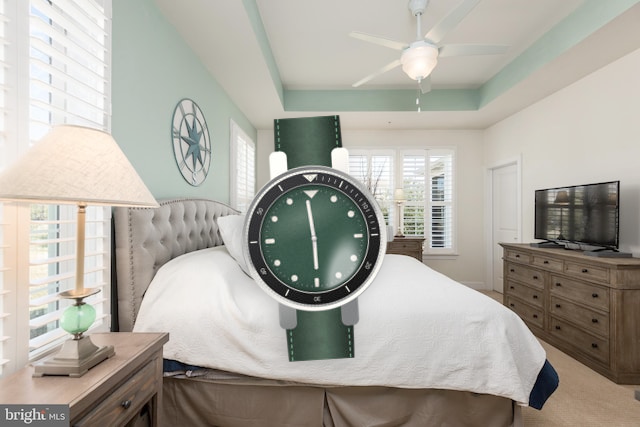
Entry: 5:59
